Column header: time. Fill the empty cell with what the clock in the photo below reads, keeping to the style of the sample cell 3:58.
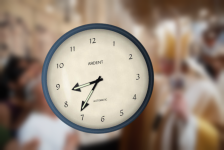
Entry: 8:36
